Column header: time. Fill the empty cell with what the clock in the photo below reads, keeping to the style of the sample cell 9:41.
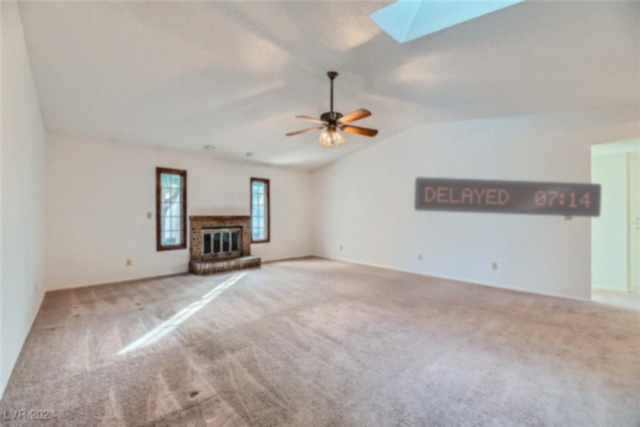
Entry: 7:14
